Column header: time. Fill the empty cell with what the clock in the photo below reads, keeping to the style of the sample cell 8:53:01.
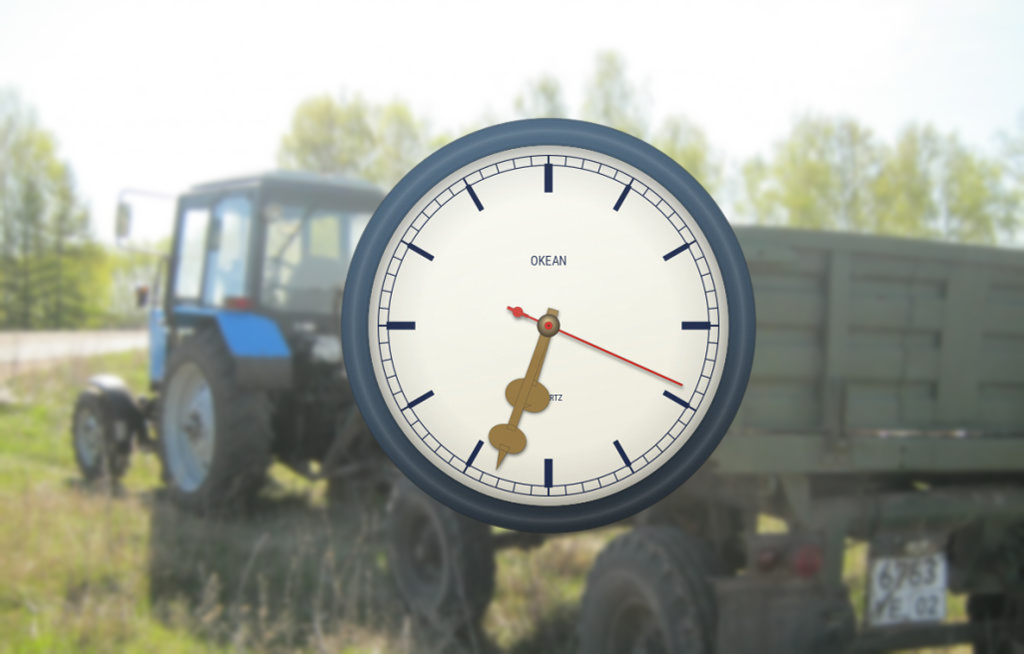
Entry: 6:33:19
